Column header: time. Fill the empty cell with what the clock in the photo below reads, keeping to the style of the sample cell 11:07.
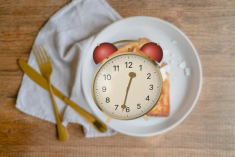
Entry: 12:32
